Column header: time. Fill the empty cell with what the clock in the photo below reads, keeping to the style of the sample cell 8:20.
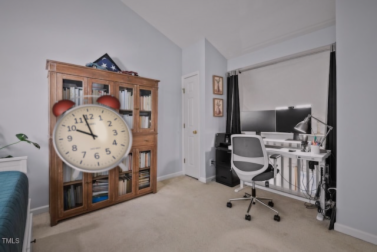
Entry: 9:58
